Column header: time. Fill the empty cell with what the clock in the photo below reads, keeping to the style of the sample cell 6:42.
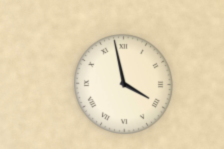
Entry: 3:58
